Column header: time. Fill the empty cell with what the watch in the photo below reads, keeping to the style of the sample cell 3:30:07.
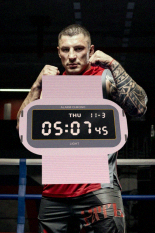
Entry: 5:07:45
